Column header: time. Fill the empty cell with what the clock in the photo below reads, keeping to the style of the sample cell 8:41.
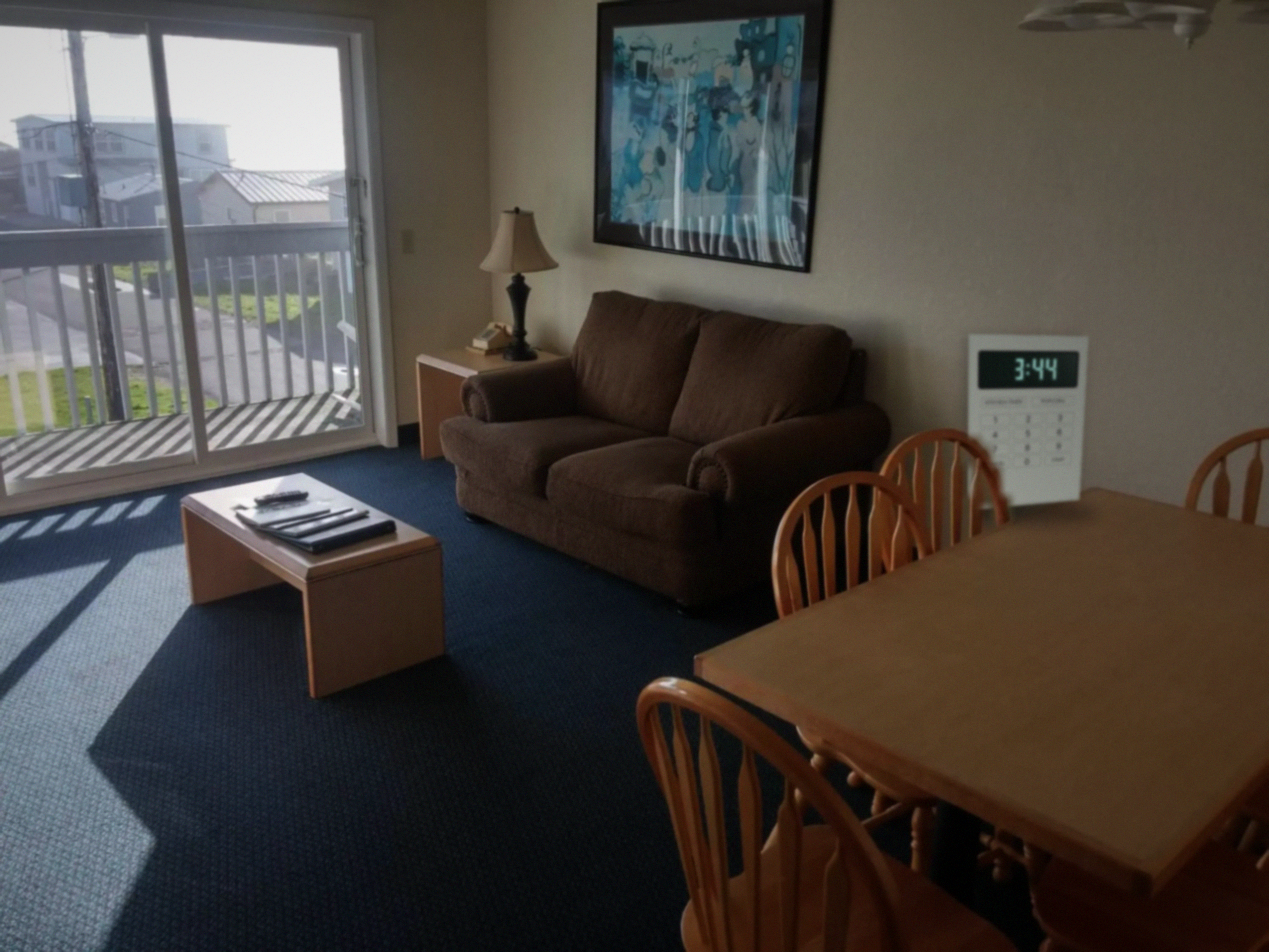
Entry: 3:44
